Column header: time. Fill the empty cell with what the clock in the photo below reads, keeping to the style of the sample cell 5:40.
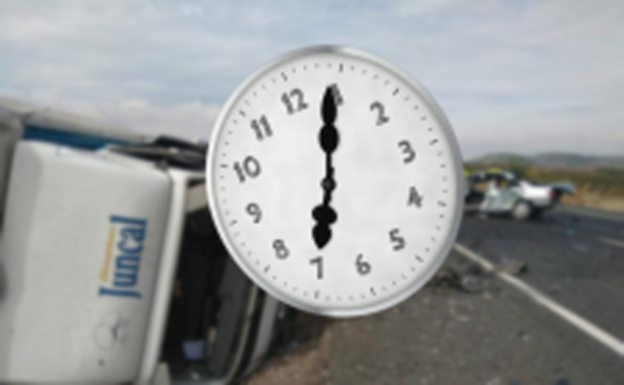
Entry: 7:04
